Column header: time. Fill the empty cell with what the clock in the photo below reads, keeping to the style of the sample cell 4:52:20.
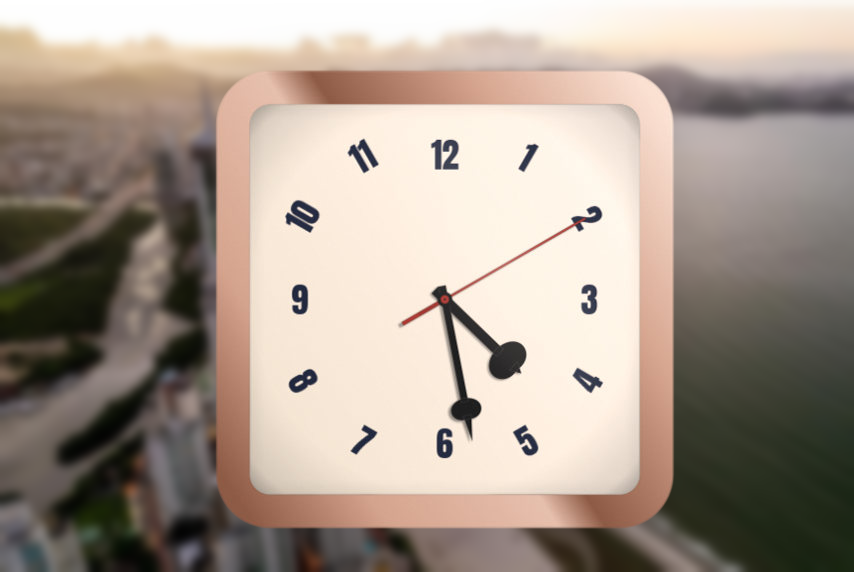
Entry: 4:28:10
